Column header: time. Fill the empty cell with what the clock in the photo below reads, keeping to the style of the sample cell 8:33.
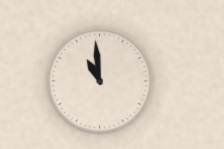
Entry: 10:59
